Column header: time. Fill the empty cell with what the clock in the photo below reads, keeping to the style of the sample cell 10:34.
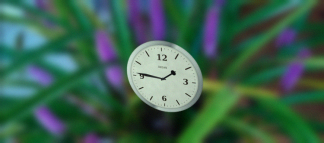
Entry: 1:46
